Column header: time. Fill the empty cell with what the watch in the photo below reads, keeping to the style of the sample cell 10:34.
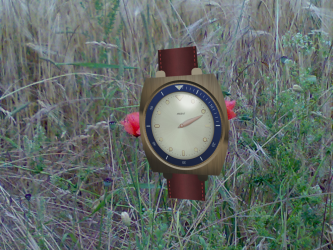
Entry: 2:11
